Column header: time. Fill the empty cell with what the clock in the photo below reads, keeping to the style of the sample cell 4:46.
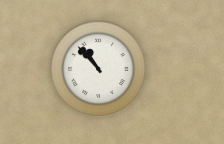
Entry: 10:53
